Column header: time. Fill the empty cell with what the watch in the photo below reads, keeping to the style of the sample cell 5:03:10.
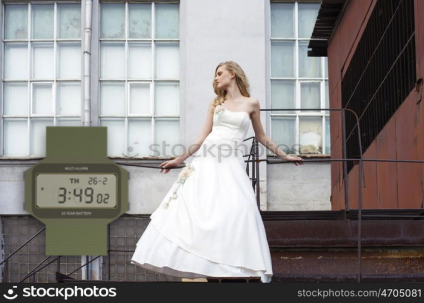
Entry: 3:49:02
